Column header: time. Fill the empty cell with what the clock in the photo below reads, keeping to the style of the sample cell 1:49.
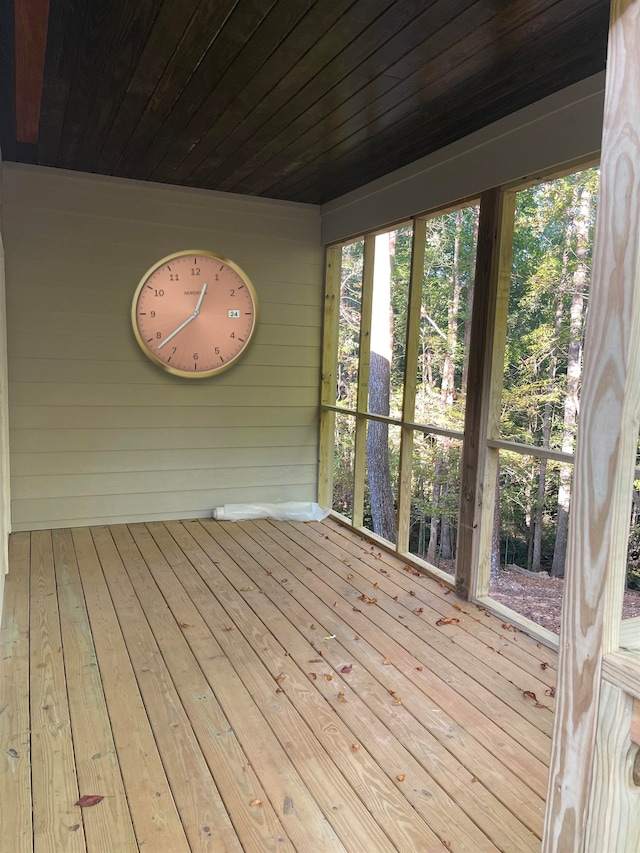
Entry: 12:38
